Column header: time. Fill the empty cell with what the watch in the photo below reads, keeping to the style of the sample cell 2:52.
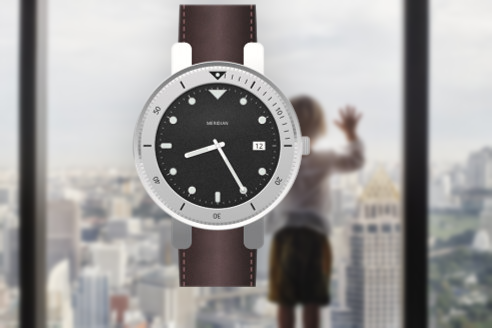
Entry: 8:25
